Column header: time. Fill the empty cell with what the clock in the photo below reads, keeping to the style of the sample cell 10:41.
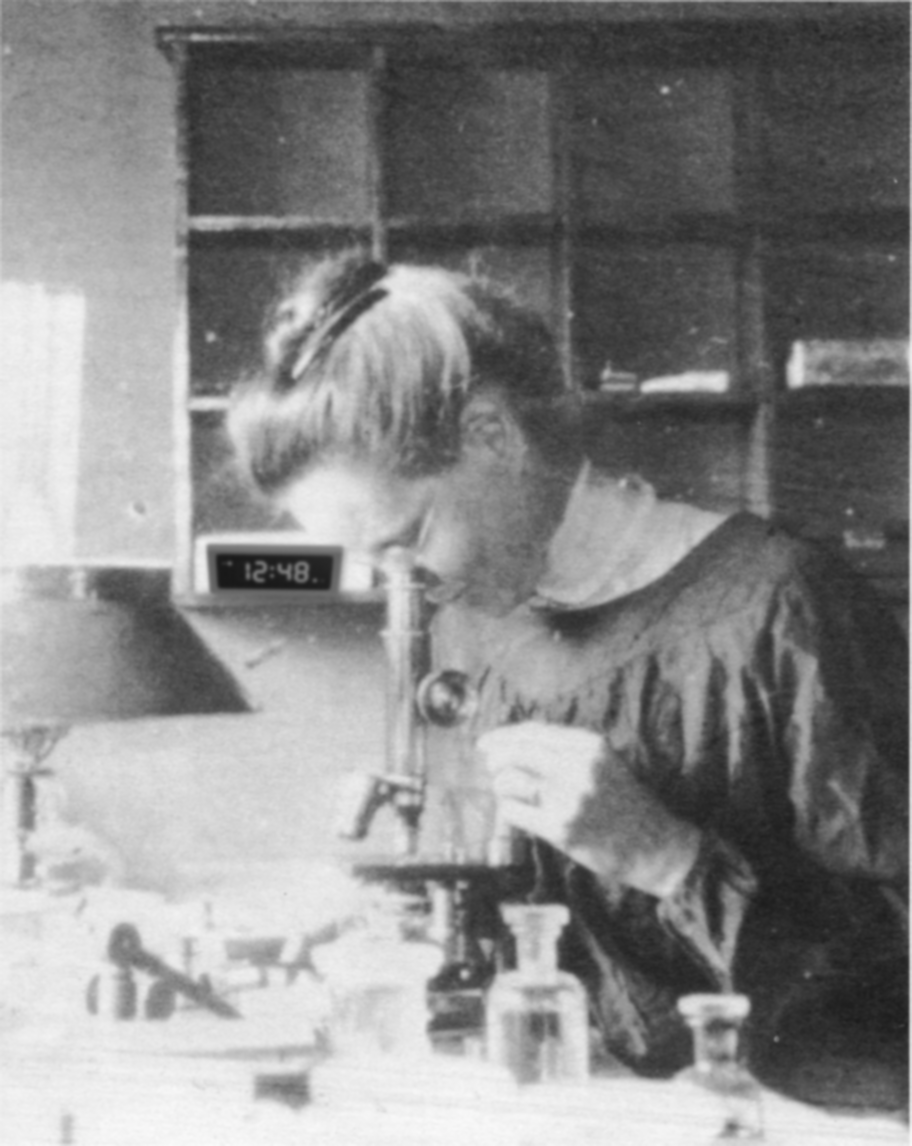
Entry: 12:48
